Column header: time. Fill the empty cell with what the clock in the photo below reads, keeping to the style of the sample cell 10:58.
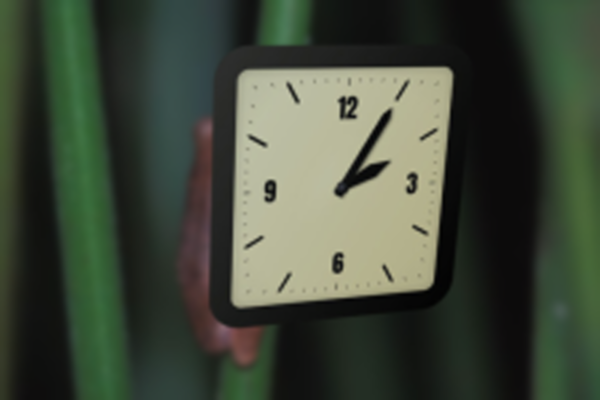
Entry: 2:05
